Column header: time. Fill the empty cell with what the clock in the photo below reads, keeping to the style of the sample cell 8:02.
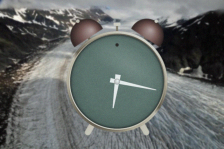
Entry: 6:17
